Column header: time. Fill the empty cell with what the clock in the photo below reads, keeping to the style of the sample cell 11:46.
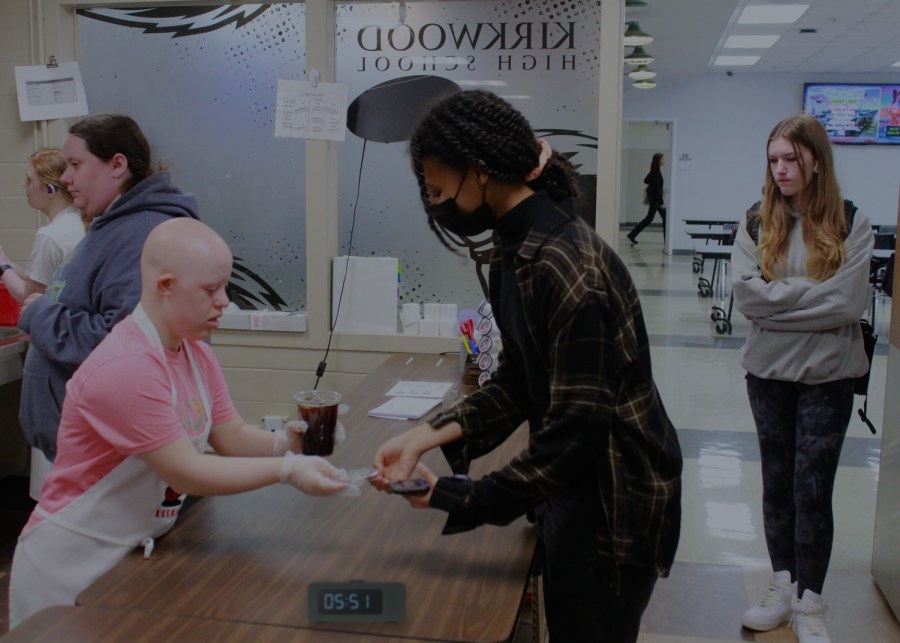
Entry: 5:51
